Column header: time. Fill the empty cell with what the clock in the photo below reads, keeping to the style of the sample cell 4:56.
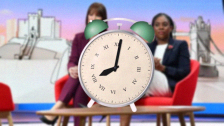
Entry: 8:01
